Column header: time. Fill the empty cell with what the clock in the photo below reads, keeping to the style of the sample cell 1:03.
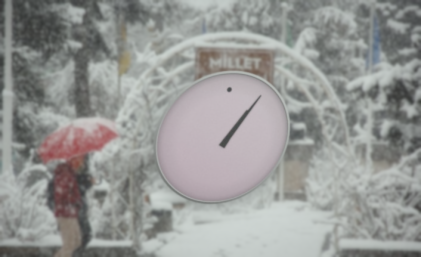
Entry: 1:06
